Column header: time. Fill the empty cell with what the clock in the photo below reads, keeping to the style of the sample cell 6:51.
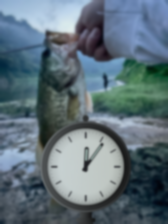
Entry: 12:06
